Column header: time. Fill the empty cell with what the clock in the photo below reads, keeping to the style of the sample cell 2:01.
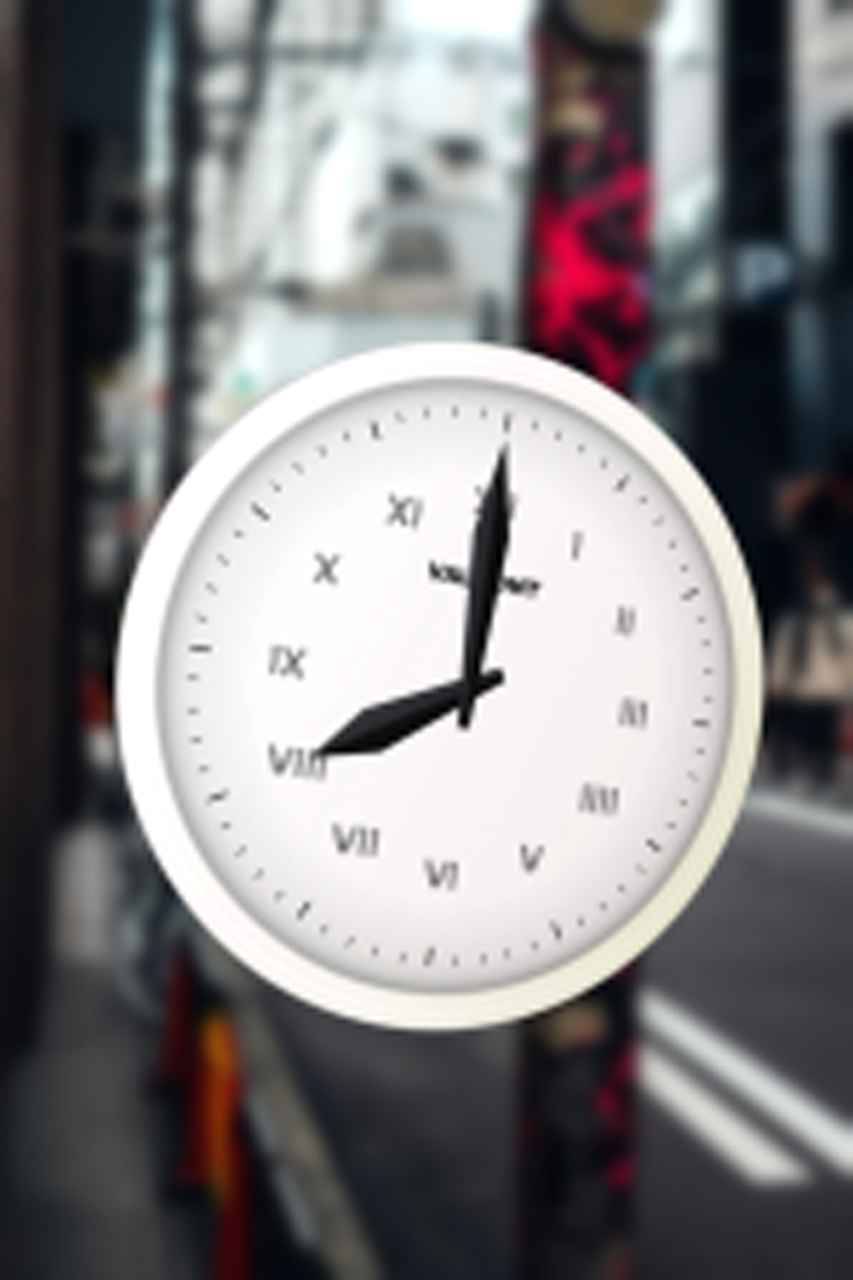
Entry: 8:00
